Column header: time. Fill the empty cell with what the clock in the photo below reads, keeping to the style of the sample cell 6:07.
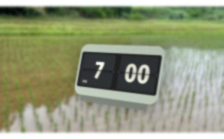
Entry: 7:00
